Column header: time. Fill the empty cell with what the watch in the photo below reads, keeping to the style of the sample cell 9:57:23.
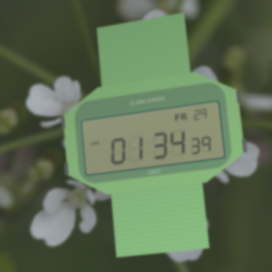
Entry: 1:34:39
